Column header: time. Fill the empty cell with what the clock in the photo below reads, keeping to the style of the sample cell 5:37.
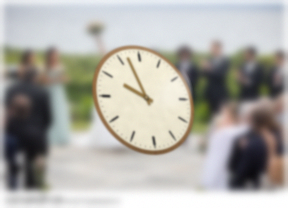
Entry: 9:57
